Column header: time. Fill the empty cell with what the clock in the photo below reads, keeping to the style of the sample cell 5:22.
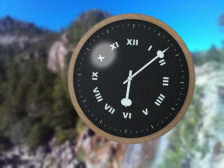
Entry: 6:08
